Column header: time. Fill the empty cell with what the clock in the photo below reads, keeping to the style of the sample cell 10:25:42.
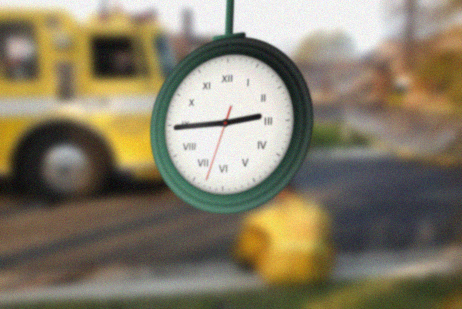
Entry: 2:44:33
